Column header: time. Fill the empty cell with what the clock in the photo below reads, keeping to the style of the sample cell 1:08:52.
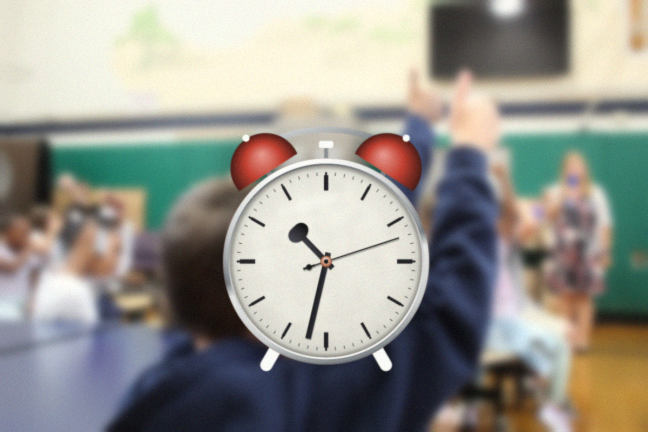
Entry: 10:32:12
